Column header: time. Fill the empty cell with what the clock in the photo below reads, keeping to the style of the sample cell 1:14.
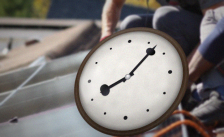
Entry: 8:07
